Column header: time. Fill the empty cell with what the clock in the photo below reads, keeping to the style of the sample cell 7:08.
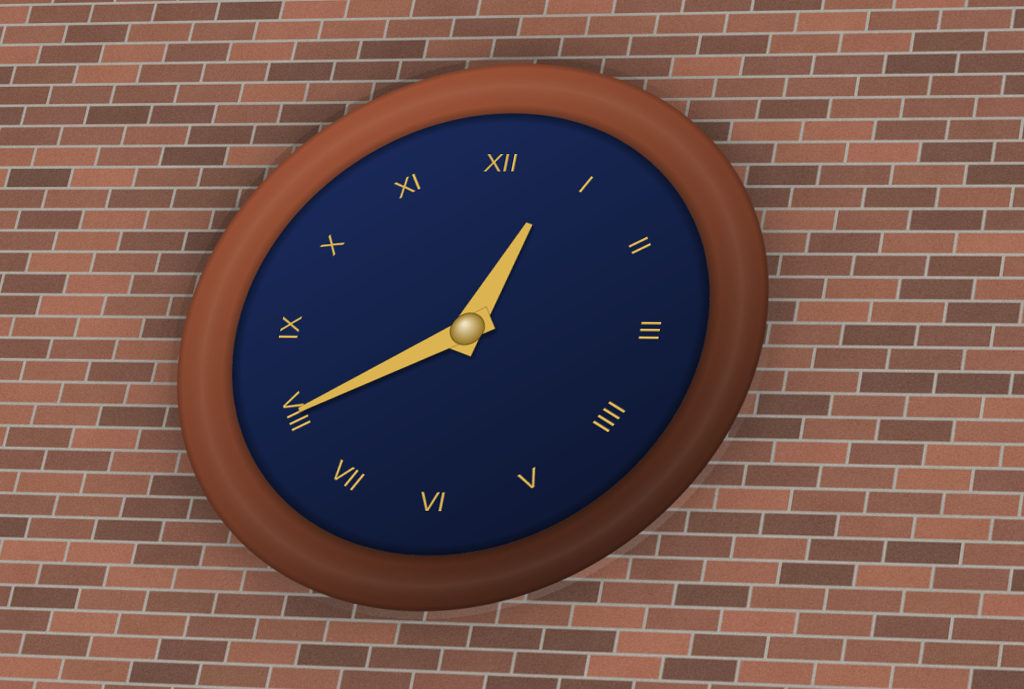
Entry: 12:40
